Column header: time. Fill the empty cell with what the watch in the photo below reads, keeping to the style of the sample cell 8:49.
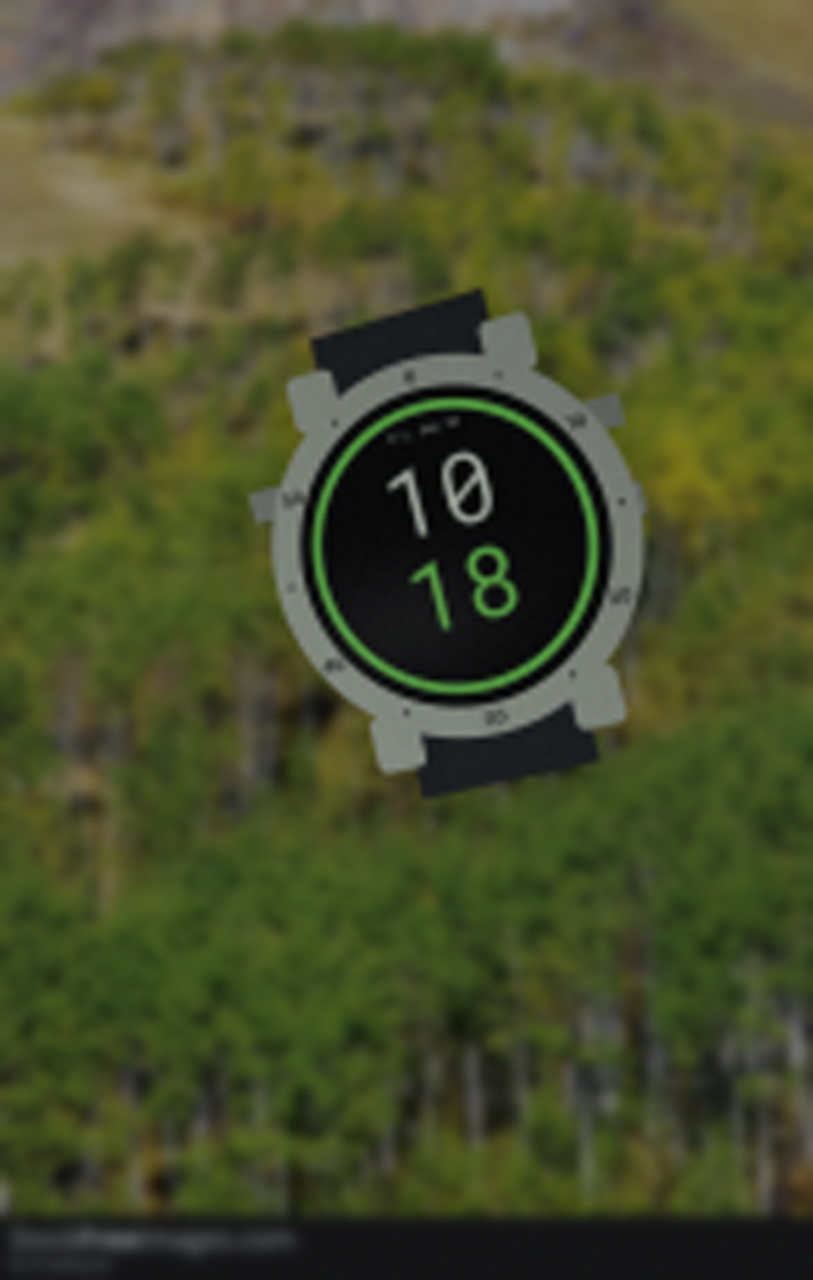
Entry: 10:18
